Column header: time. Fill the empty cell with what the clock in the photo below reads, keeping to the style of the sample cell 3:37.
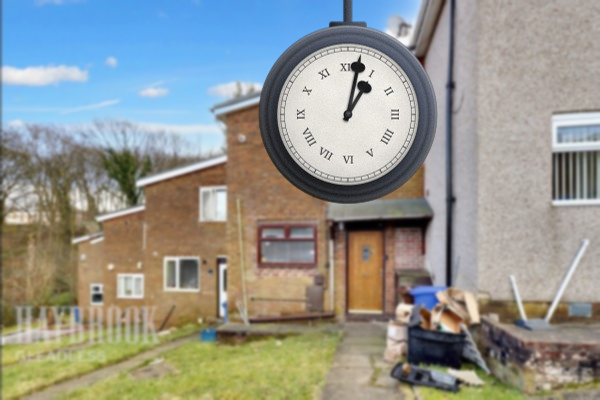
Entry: 1:02
